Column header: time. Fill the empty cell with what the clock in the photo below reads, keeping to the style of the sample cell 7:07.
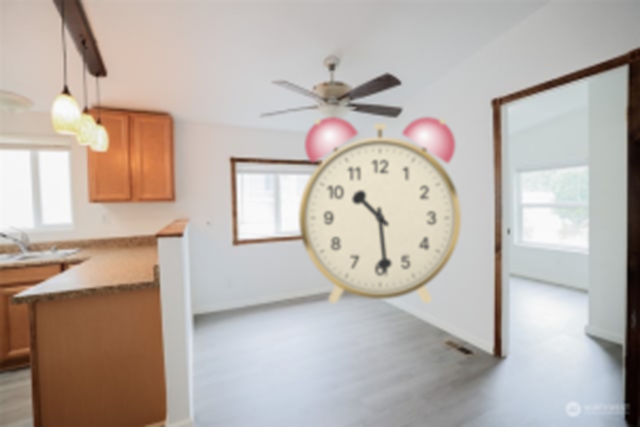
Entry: 10:29
